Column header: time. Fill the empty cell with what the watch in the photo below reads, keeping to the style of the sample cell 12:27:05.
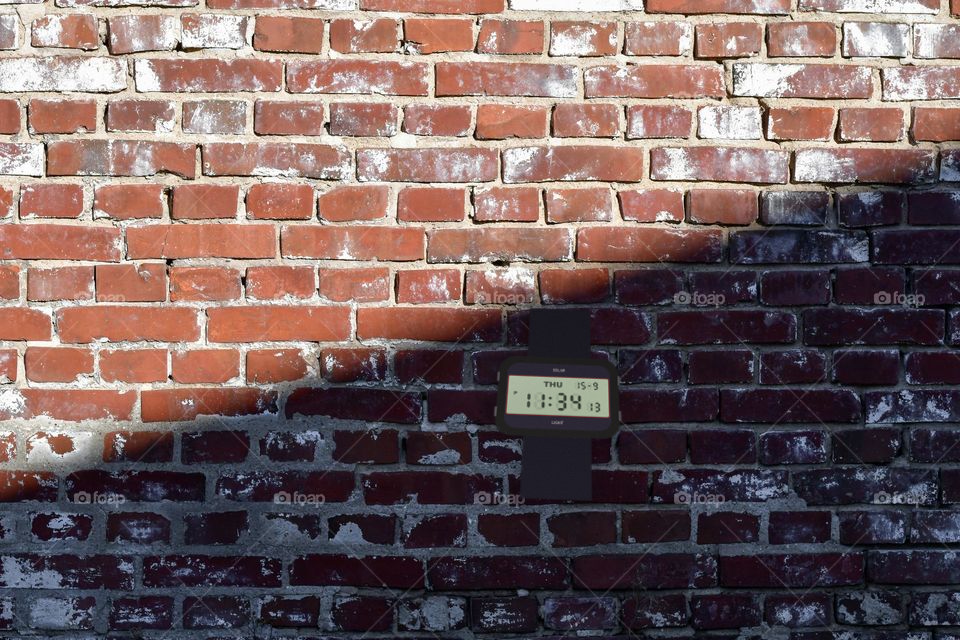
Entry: 11:34:13
